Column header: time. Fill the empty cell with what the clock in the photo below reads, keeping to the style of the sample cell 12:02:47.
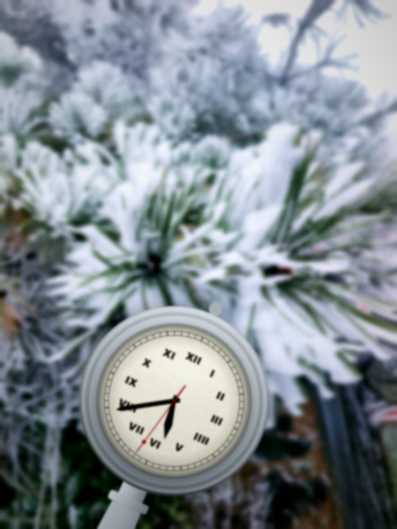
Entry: 5:39:32
